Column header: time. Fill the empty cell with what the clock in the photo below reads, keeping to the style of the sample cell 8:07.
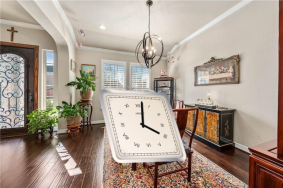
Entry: 4:02
